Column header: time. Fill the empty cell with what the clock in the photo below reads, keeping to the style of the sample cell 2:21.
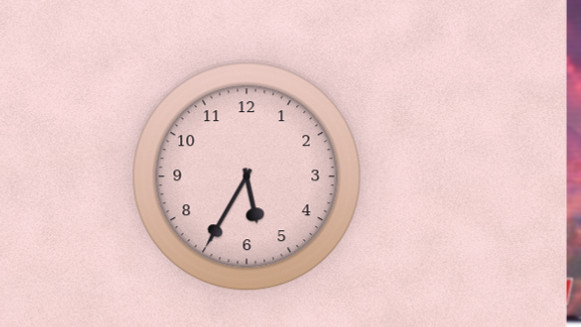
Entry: 5:35
